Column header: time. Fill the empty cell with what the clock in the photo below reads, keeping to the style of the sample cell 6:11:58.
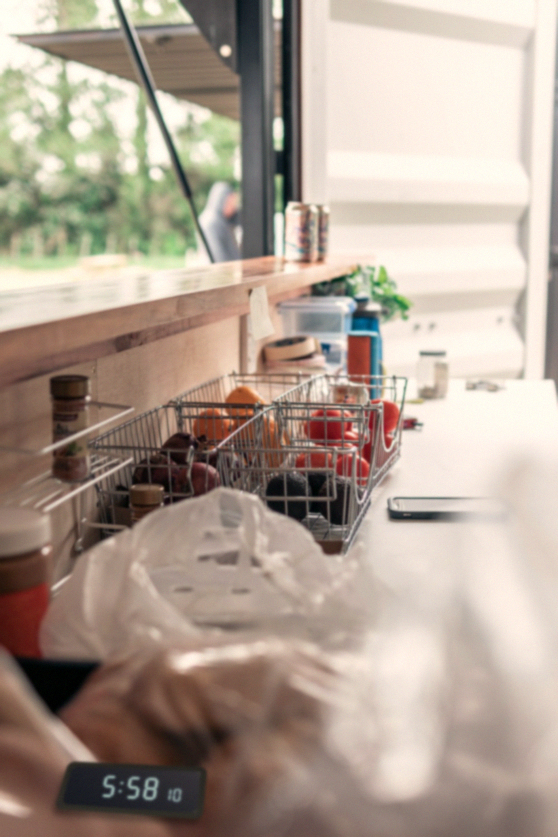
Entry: 5:58:10
